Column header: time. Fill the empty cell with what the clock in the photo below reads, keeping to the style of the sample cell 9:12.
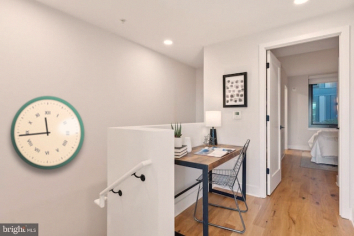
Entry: 11:44
